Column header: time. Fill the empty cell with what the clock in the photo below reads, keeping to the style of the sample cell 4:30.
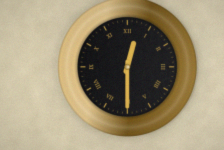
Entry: 12:30
